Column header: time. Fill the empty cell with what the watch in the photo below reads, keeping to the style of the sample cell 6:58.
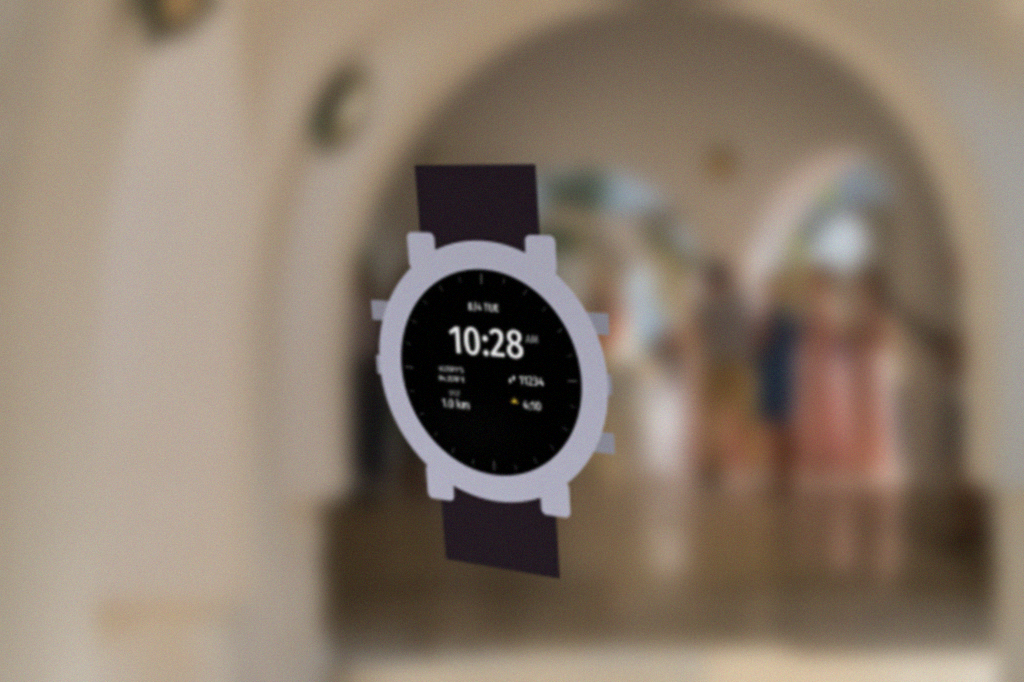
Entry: 10:28
